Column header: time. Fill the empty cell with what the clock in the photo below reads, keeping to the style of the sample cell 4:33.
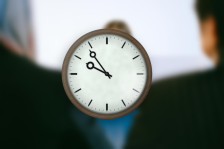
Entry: 9:54
